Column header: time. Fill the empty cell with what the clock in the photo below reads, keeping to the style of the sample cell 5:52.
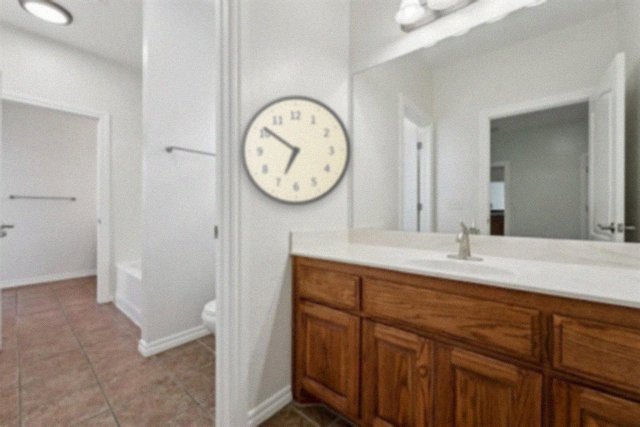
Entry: 6:51
